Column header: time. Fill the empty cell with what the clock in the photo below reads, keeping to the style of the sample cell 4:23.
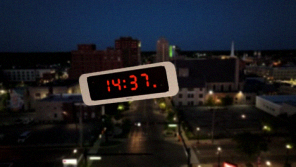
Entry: 14:37
